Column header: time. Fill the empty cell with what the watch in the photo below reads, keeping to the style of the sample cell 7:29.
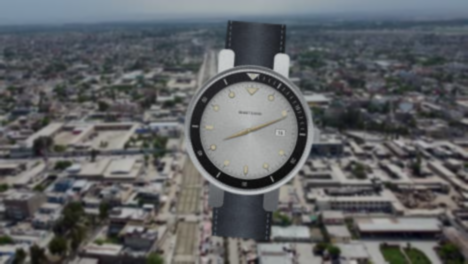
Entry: 8:11
